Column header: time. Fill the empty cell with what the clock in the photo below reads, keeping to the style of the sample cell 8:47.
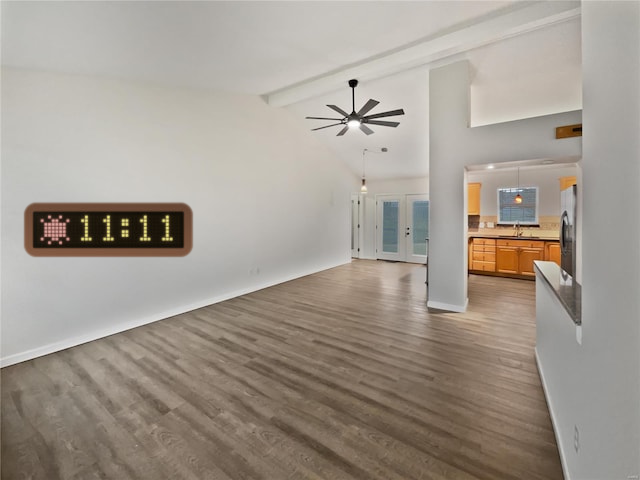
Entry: 11:11
